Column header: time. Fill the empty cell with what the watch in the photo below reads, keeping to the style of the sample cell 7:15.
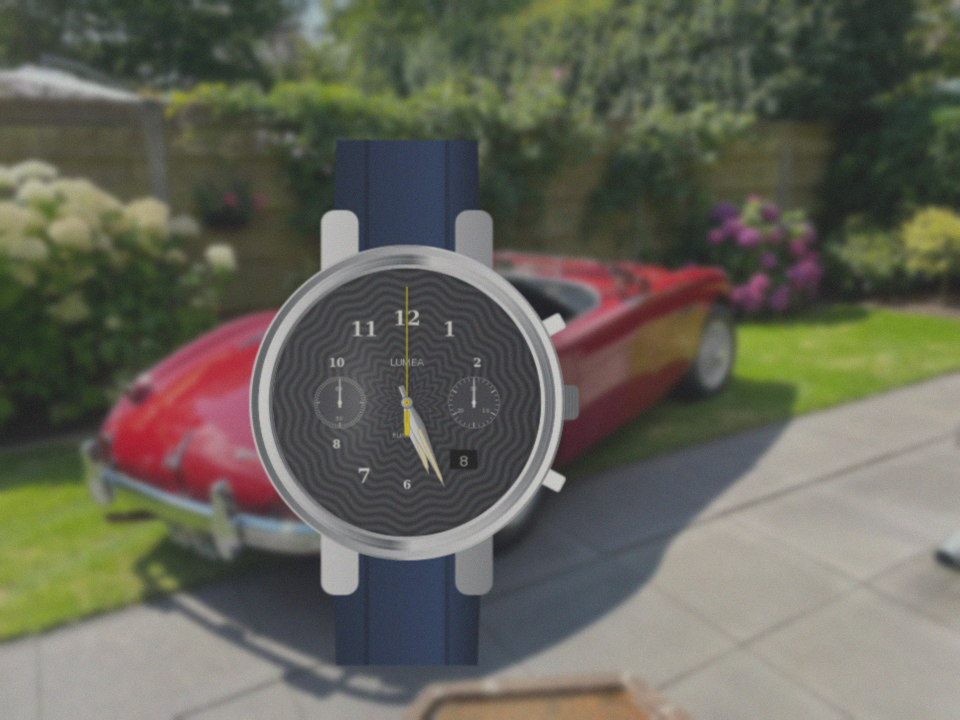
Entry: 5:26
